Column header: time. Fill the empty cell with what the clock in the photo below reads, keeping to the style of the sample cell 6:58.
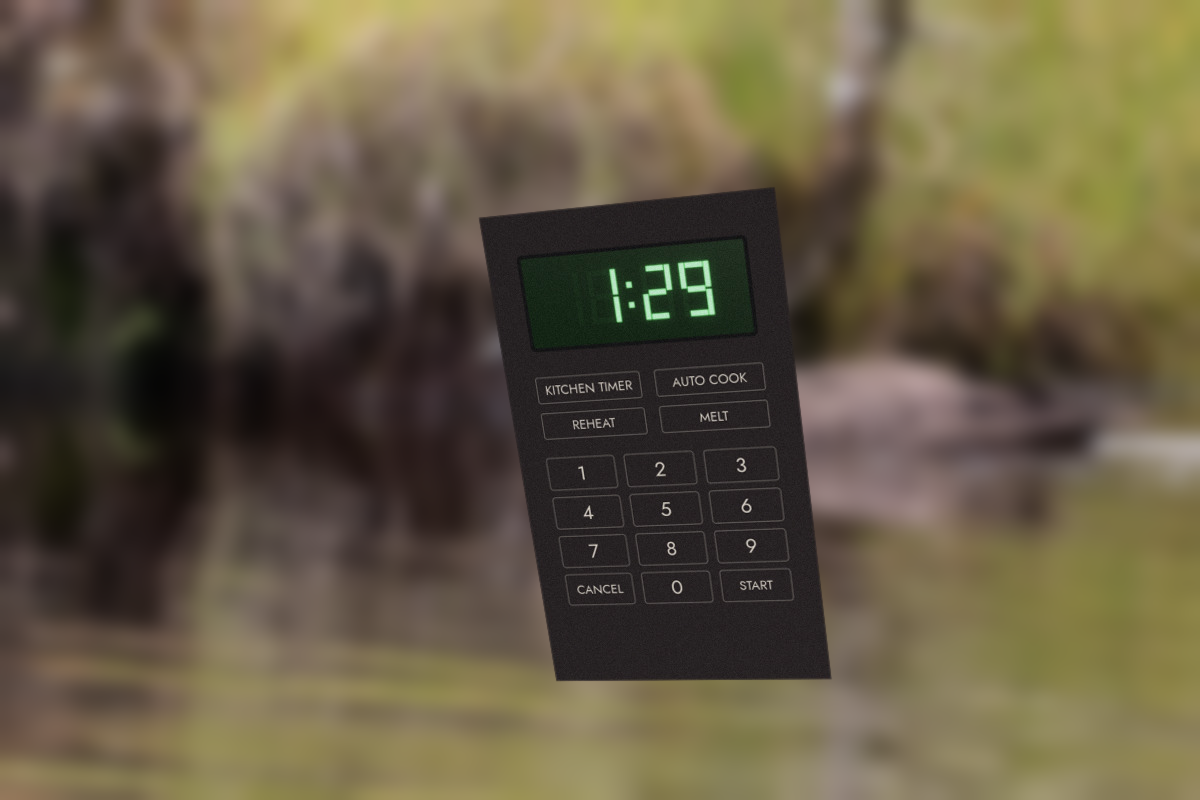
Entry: 1:29
